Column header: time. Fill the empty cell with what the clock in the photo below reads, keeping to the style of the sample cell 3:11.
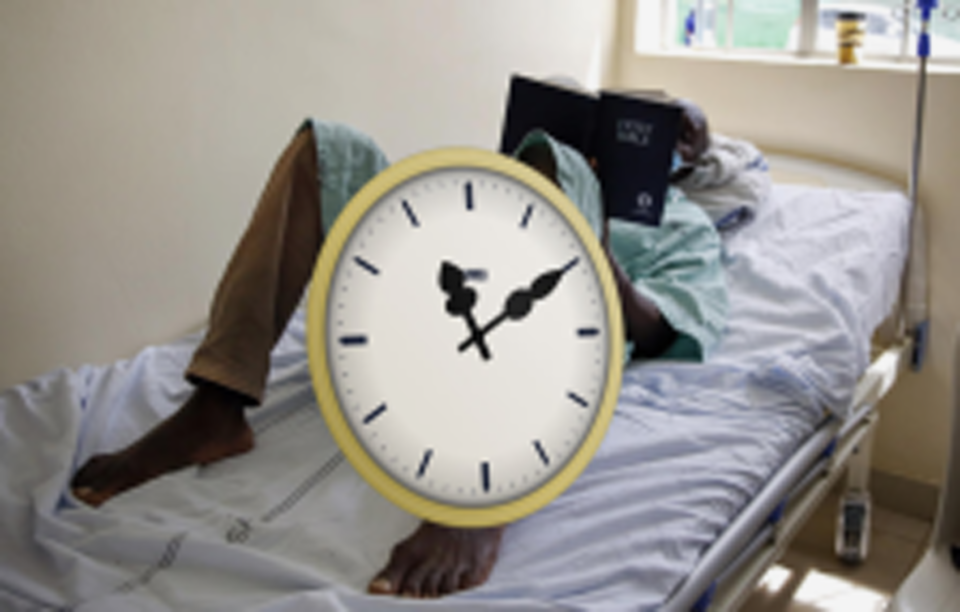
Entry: 11:10
